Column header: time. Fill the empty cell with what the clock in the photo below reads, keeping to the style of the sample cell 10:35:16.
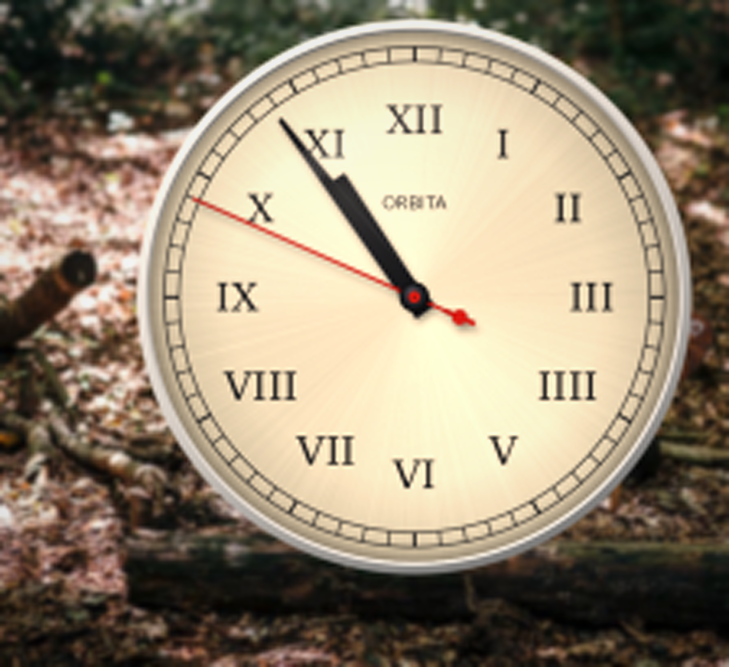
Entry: 10:53:49
